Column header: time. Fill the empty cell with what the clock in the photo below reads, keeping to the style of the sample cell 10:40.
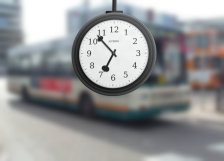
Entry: 6:53
